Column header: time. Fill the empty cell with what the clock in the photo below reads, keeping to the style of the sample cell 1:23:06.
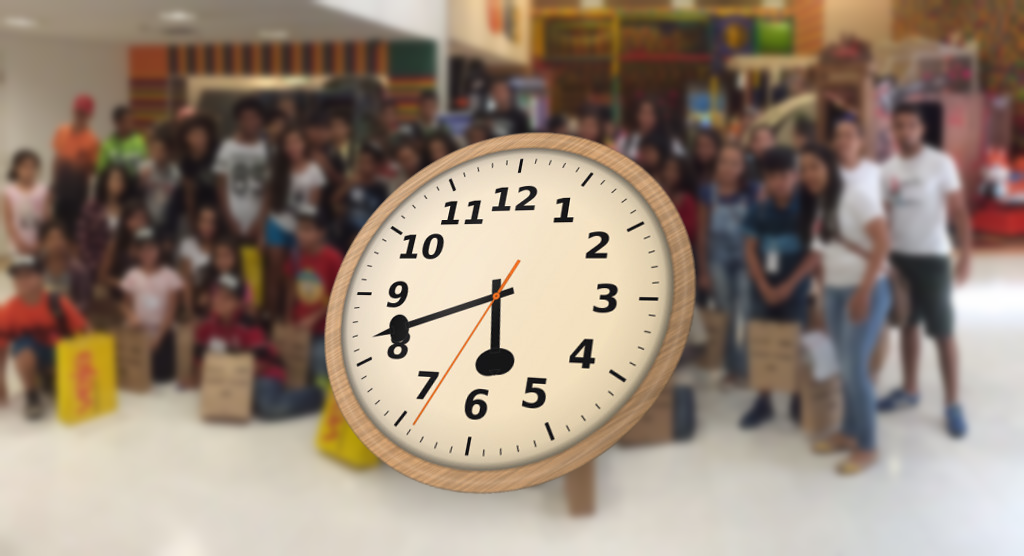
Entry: 5:41:34
